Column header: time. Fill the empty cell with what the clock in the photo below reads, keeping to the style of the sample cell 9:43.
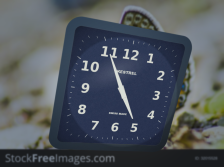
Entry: 4:55
